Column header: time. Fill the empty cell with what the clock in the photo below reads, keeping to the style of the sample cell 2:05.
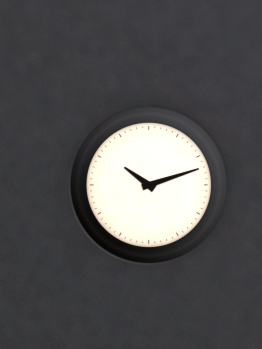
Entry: 10:12
